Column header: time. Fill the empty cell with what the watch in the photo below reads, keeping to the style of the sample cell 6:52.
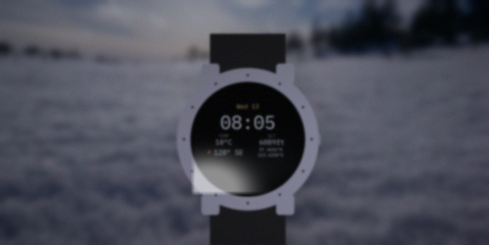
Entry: 8:05
